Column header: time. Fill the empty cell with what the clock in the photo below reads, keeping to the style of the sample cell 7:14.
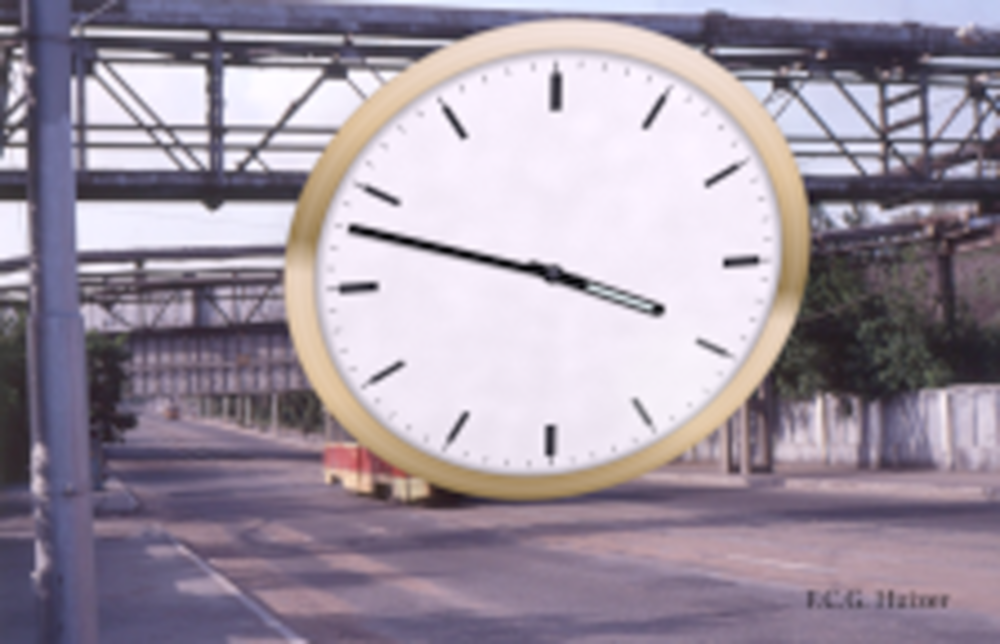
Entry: 3:48
